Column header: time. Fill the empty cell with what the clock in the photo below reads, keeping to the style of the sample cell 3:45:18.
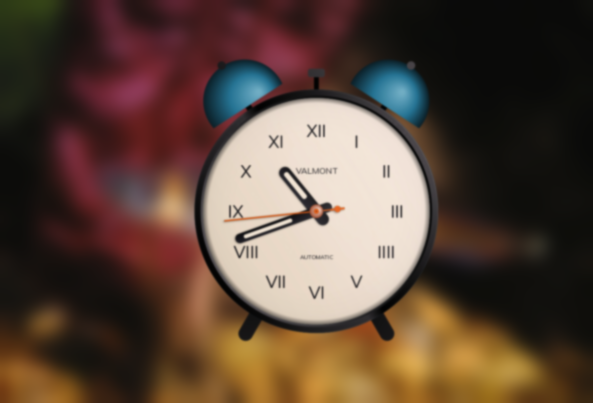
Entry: 10:41:44
